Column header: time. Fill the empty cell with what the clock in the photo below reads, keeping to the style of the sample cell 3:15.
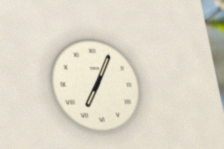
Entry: 7:05
